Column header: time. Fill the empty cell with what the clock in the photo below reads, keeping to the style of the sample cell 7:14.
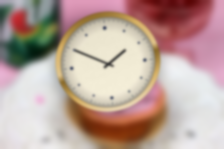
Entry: 1:50
